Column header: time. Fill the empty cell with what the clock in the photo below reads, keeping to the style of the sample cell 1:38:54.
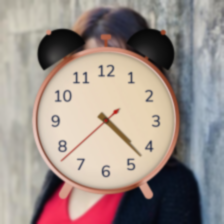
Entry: 4:22:38
